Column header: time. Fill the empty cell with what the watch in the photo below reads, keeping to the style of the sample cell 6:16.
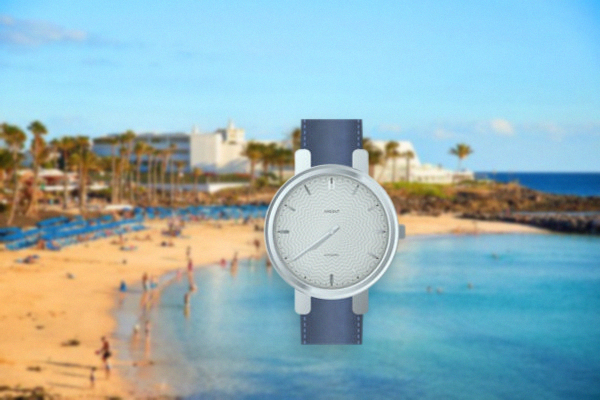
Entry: 7:39
